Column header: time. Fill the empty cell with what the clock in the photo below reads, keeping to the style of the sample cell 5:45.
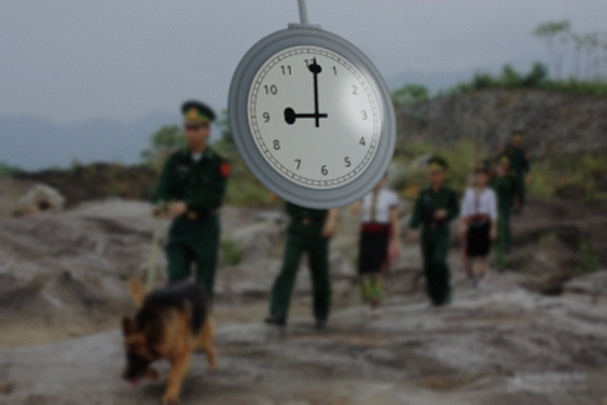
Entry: 9:01
